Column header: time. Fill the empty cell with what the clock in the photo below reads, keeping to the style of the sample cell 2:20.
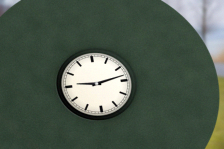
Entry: 9:13
